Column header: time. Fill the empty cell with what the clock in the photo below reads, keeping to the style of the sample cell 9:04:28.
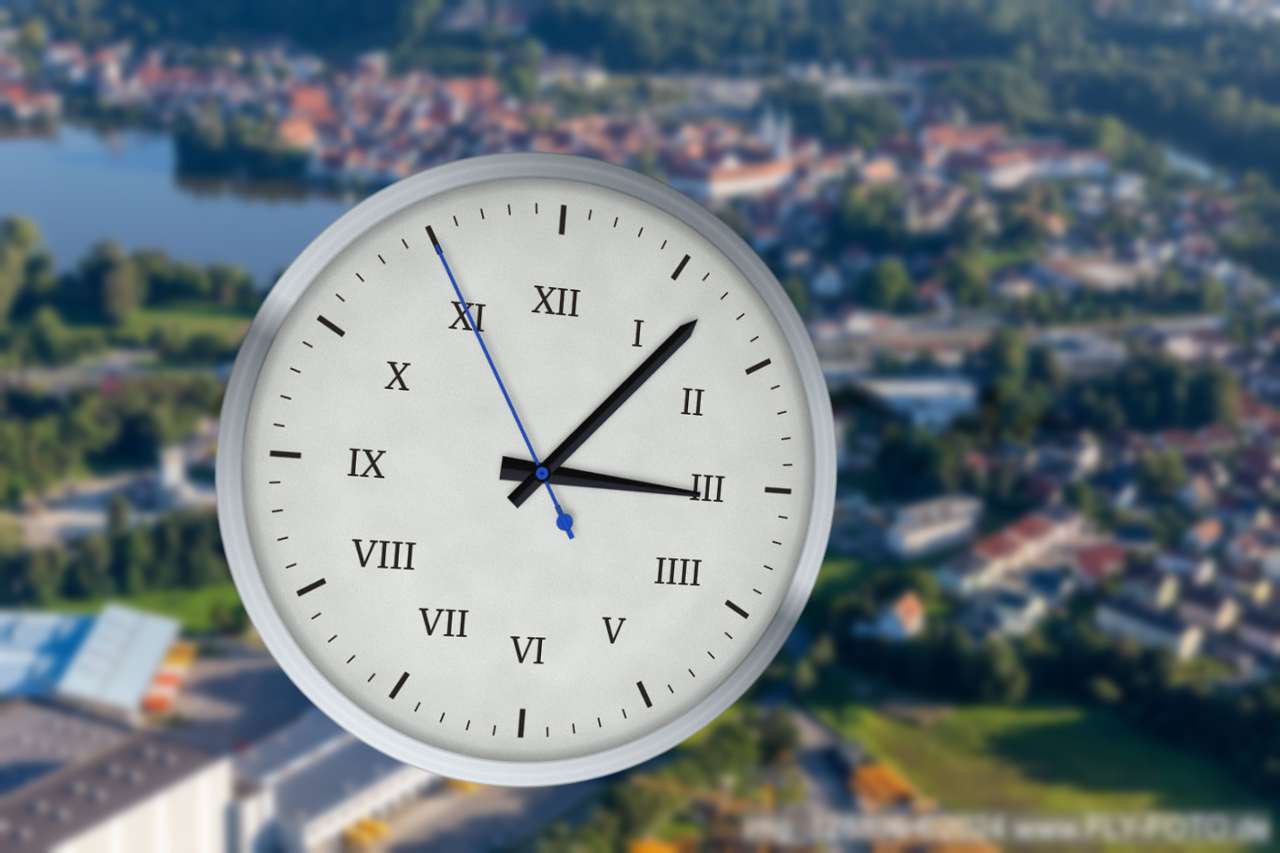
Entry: 3:06:55
